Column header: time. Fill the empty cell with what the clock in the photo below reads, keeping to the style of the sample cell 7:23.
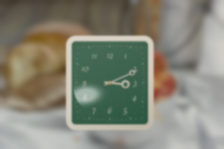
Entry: 3:11
